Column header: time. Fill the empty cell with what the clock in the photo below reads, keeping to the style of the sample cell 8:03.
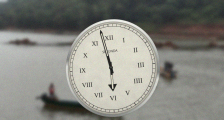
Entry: 5:58
